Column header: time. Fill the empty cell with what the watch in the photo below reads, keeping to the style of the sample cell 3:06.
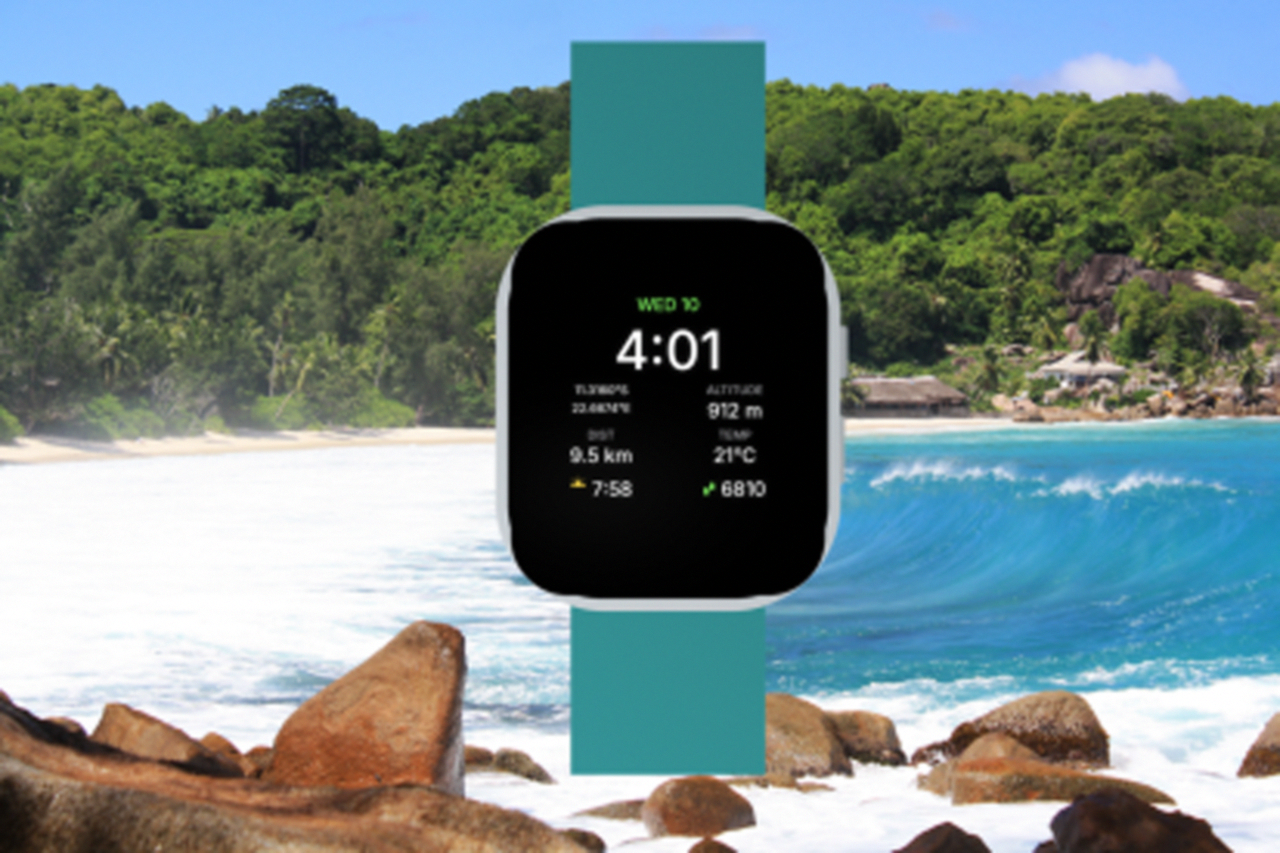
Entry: 4:01
